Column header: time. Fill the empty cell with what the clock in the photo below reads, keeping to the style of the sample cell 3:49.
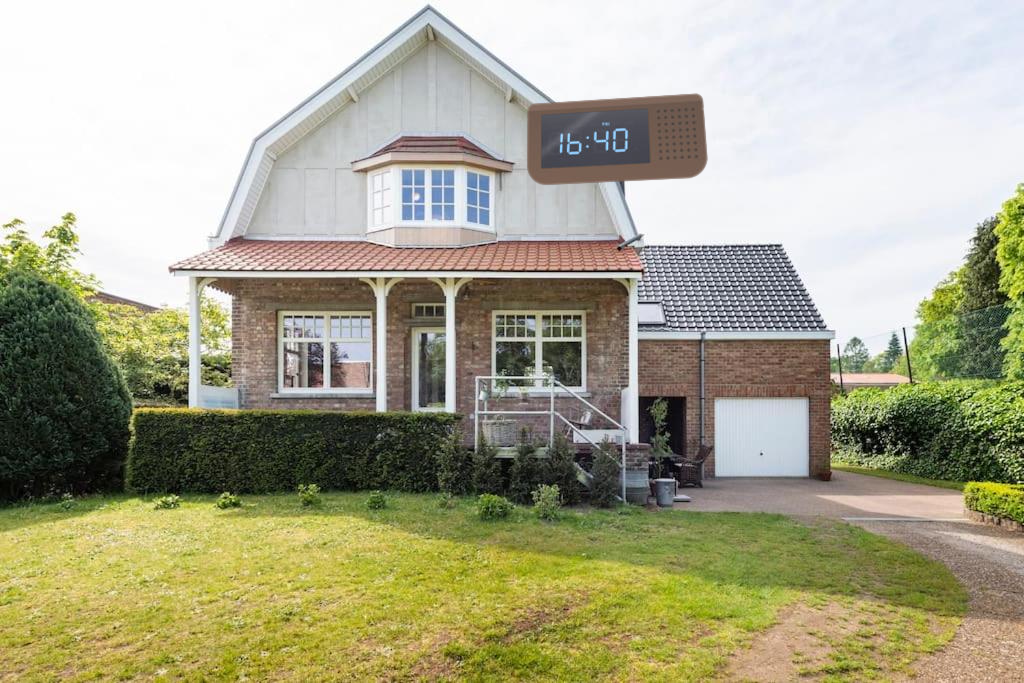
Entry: 16:40
